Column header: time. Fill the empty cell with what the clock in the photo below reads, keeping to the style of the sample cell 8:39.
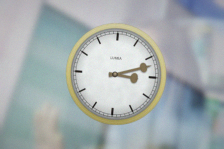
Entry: 3:12
